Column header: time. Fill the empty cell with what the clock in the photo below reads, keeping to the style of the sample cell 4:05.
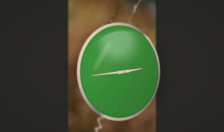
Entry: 2:44
